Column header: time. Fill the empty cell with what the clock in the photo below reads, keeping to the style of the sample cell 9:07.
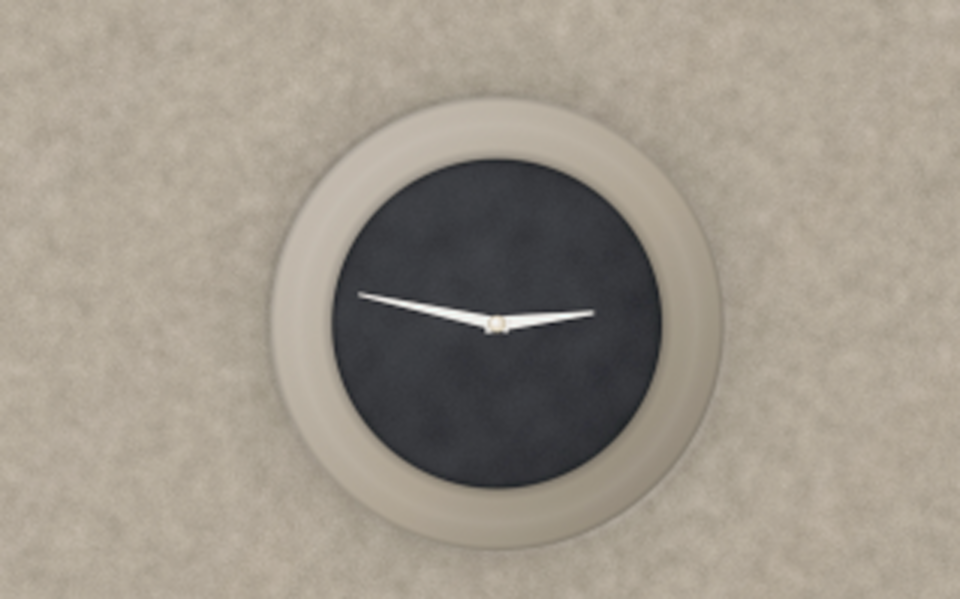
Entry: 2:47
